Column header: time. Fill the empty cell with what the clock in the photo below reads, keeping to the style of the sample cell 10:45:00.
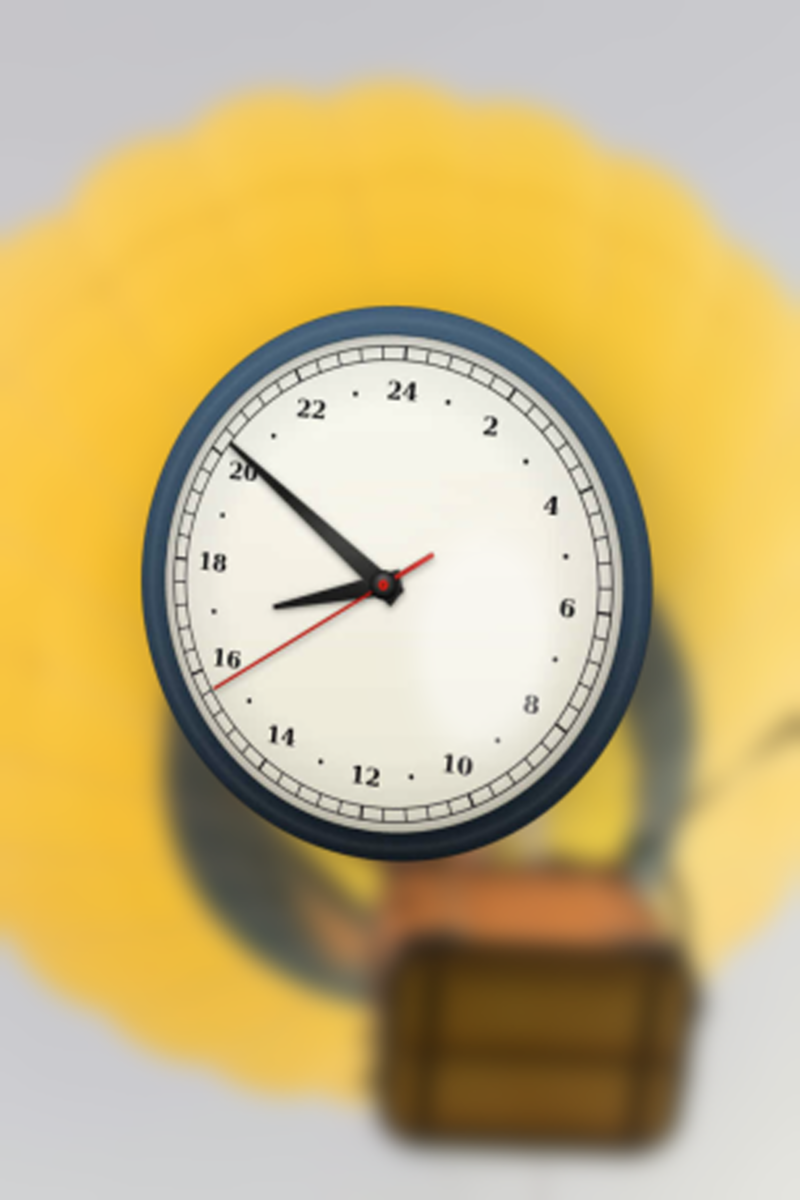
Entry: 16:50:39
